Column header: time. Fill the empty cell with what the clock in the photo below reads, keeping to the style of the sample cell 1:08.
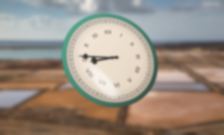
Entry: 8:46
